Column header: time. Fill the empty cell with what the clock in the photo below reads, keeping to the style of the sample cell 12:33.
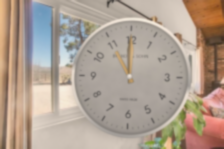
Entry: 11:00
